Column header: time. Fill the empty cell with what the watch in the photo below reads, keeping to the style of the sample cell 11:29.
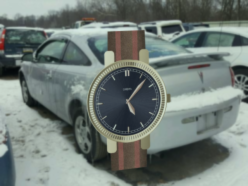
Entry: 5:07
